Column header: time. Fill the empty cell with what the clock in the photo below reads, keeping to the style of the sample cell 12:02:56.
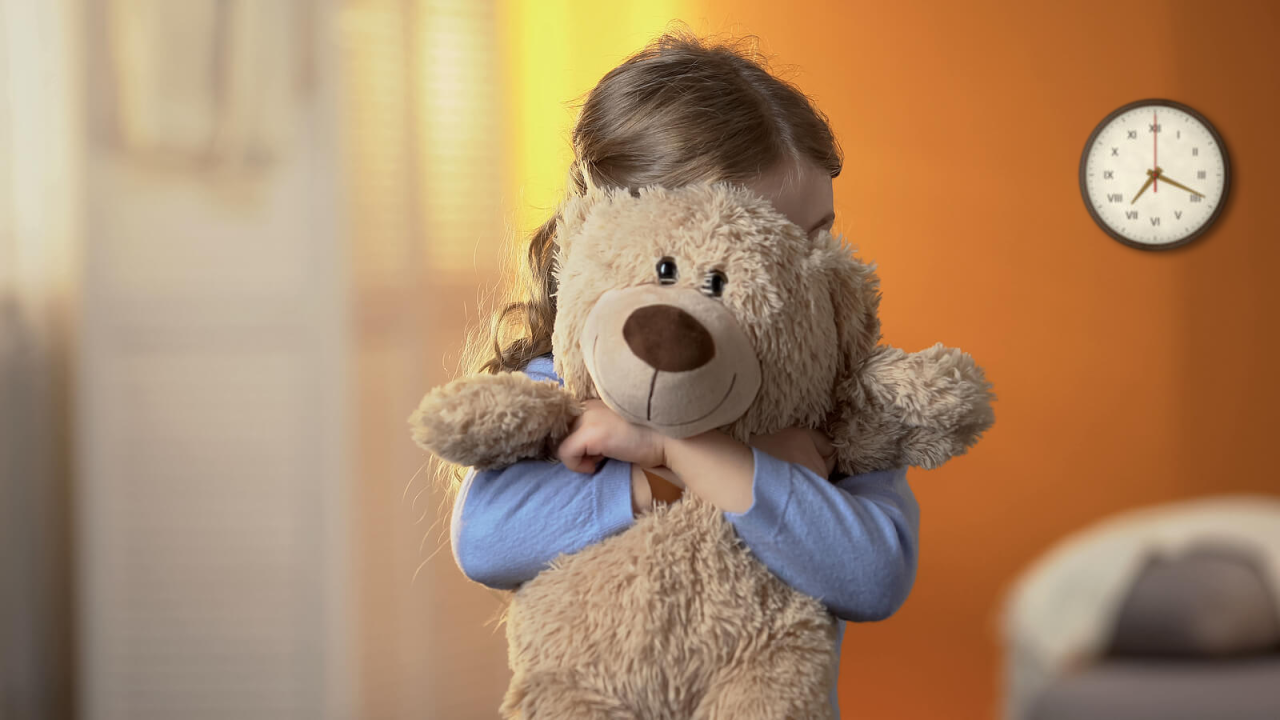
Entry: 7:19:00
